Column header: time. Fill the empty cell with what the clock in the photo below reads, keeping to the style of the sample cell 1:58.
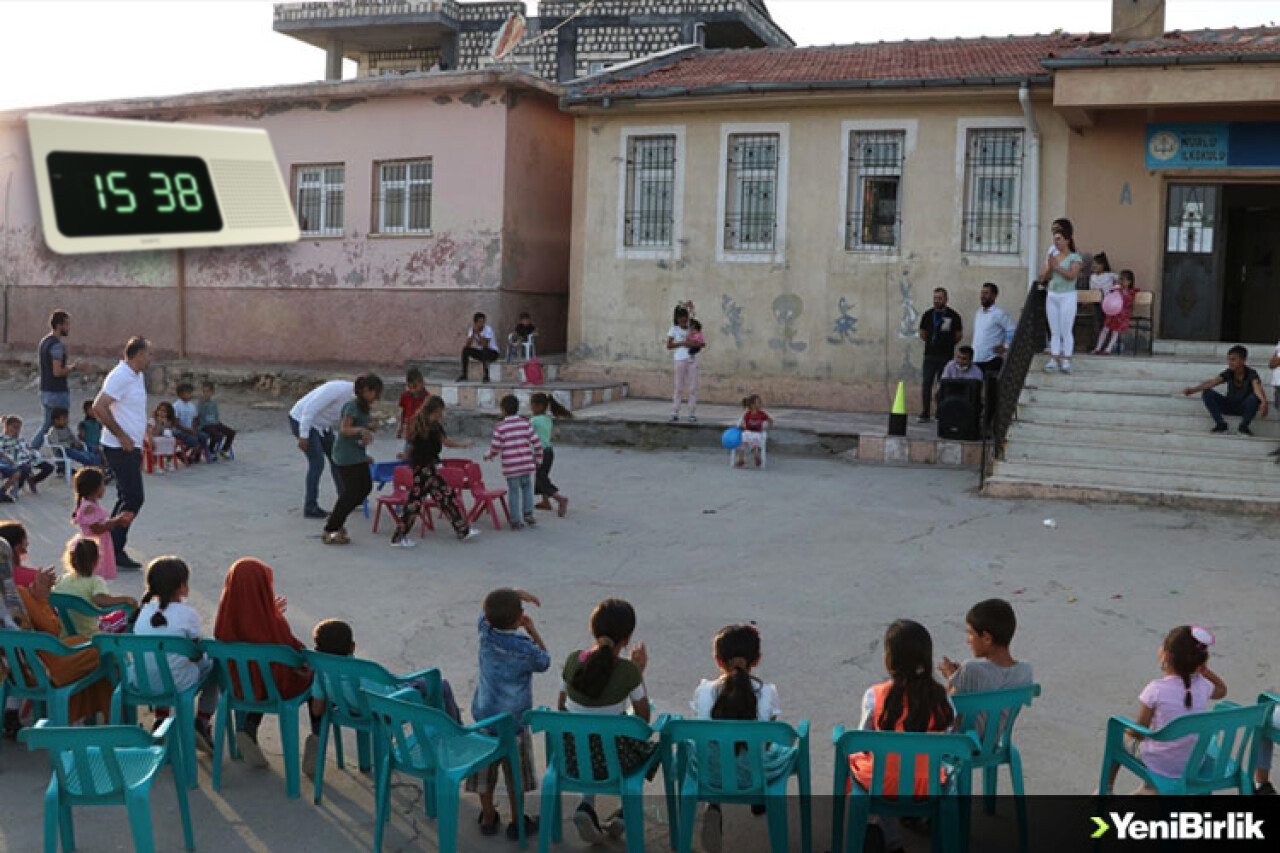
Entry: 15:38
